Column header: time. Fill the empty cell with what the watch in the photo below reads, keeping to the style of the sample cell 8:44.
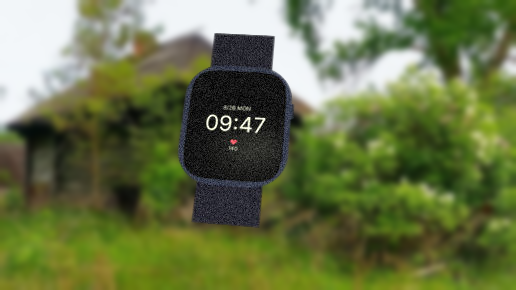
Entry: 9:47
